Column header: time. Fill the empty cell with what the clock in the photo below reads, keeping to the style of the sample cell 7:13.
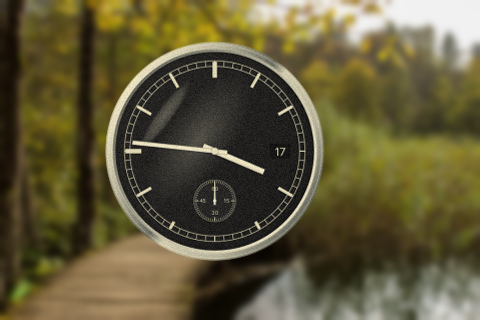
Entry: 3:46
